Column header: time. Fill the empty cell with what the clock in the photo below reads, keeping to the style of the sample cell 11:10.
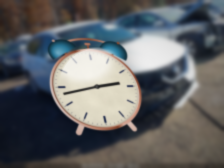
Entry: 2:43
